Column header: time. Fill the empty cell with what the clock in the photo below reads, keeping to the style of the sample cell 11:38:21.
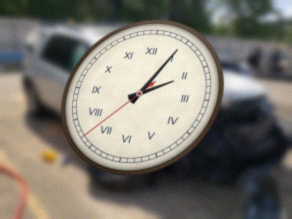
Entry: 2:04:37
